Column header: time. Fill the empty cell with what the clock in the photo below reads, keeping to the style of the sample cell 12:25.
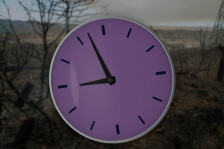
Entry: 8:57
